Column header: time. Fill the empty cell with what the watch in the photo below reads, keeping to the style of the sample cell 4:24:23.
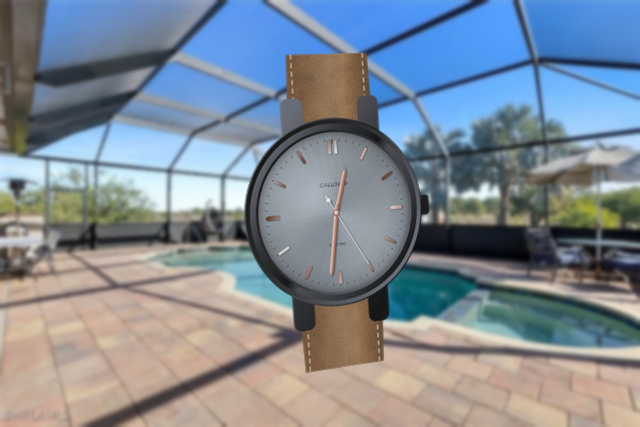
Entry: 12:31:25
